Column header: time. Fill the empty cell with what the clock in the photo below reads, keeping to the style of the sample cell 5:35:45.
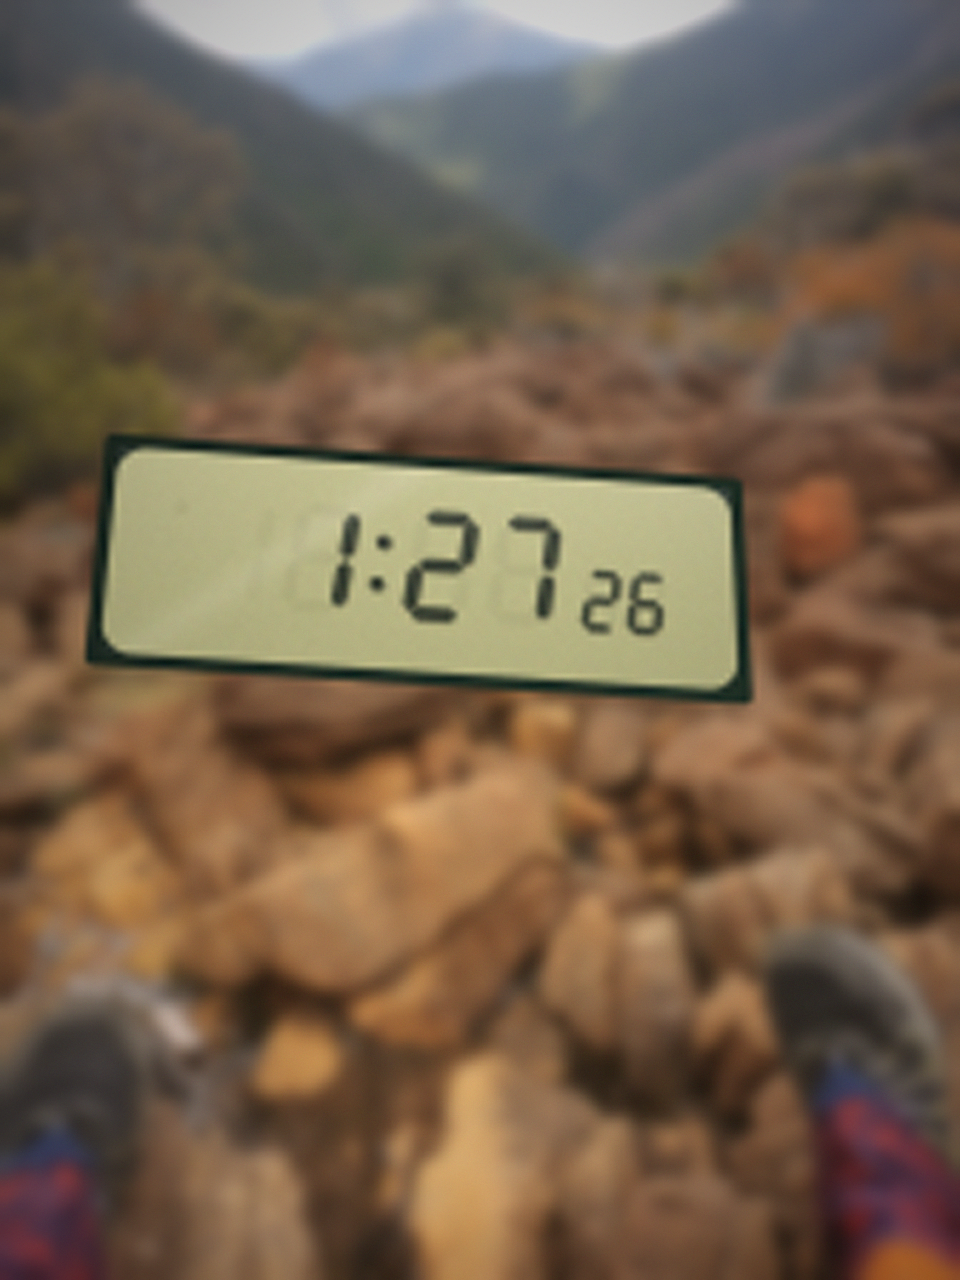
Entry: 1:27:26
